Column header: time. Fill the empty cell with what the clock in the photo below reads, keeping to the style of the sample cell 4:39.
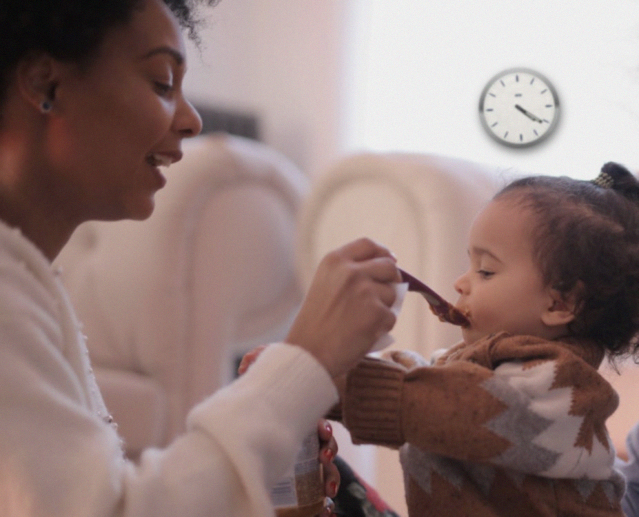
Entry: 4:21
